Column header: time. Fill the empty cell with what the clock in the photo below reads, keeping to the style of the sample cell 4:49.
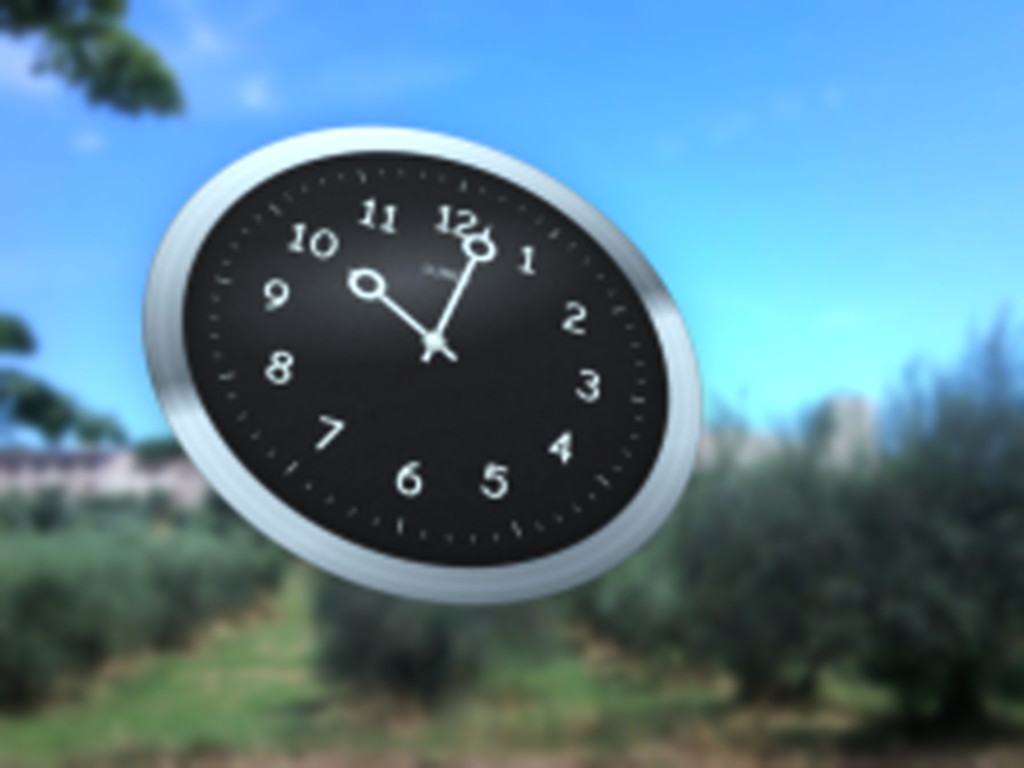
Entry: 10:02
